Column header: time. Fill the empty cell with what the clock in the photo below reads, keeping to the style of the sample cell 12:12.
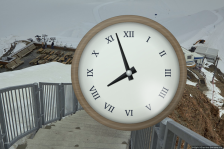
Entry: 7:57
